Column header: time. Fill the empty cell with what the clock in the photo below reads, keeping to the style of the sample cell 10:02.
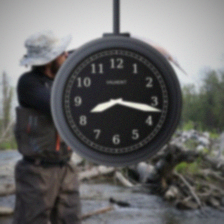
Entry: 8:17
